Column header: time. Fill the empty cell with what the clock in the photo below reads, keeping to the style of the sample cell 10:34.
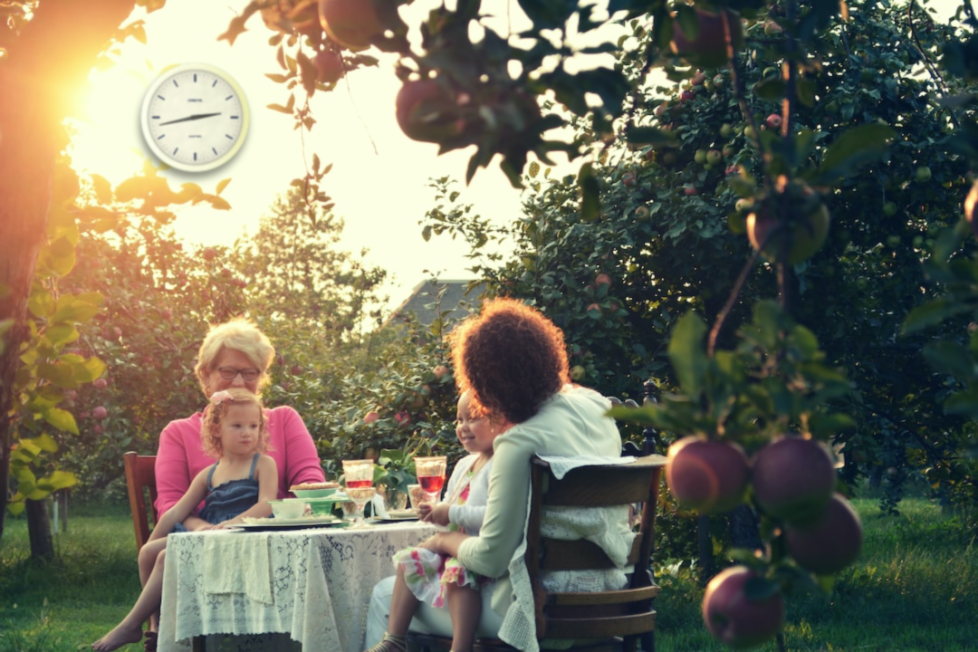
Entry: 2:43
